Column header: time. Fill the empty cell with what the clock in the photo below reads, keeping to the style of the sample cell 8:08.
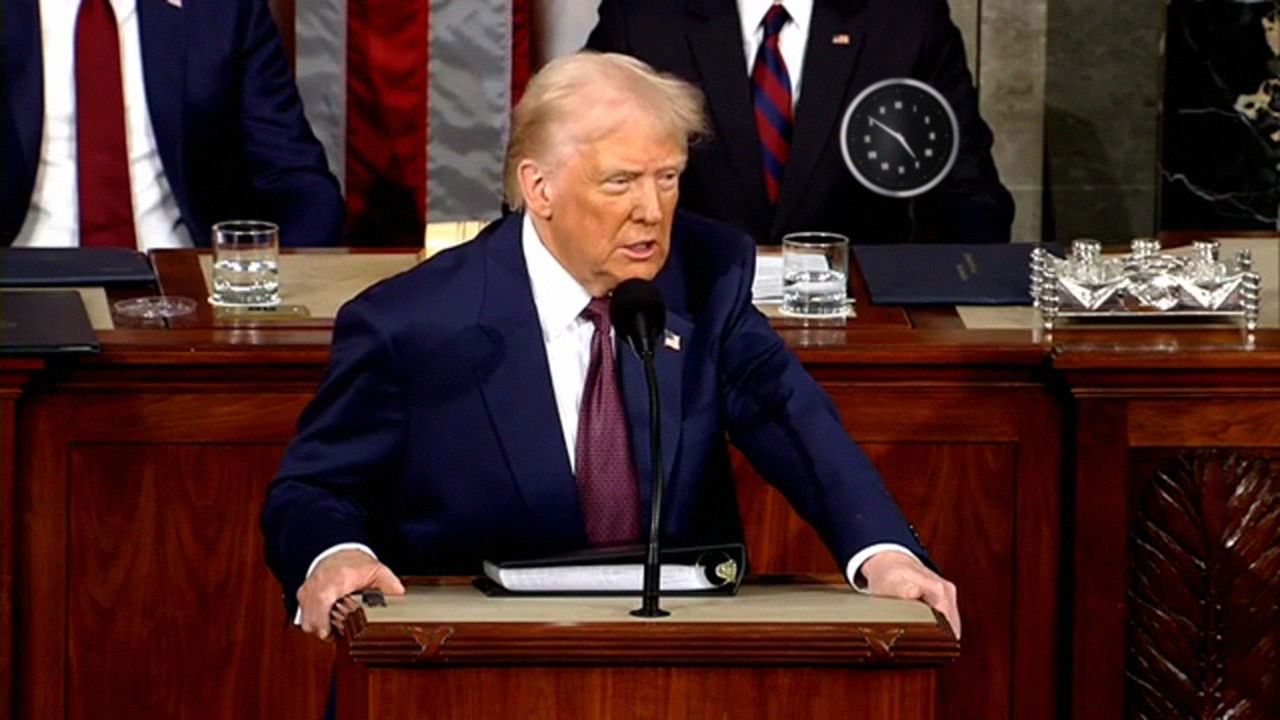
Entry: 4:51
